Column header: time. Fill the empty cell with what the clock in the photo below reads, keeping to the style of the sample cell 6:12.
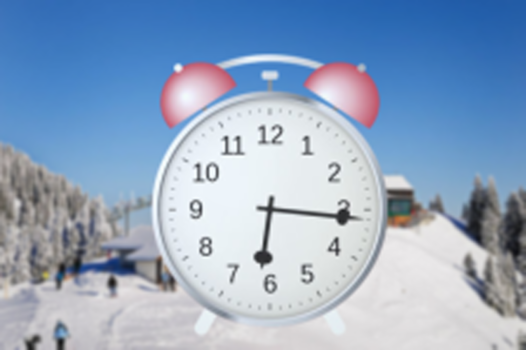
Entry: 6:16
